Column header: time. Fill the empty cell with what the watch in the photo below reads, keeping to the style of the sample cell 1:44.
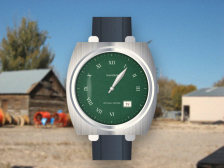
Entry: 1:06
